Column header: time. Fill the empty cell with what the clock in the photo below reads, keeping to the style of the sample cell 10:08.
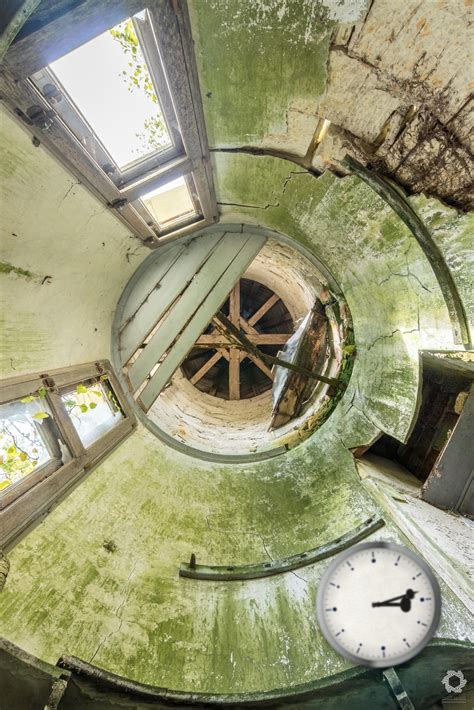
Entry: 3:13
